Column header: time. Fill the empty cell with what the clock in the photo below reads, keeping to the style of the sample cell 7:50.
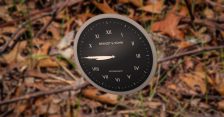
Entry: 8:45
